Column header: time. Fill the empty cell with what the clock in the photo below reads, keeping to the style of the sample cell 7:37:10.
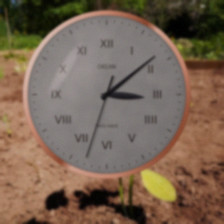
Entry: 3:08:33
